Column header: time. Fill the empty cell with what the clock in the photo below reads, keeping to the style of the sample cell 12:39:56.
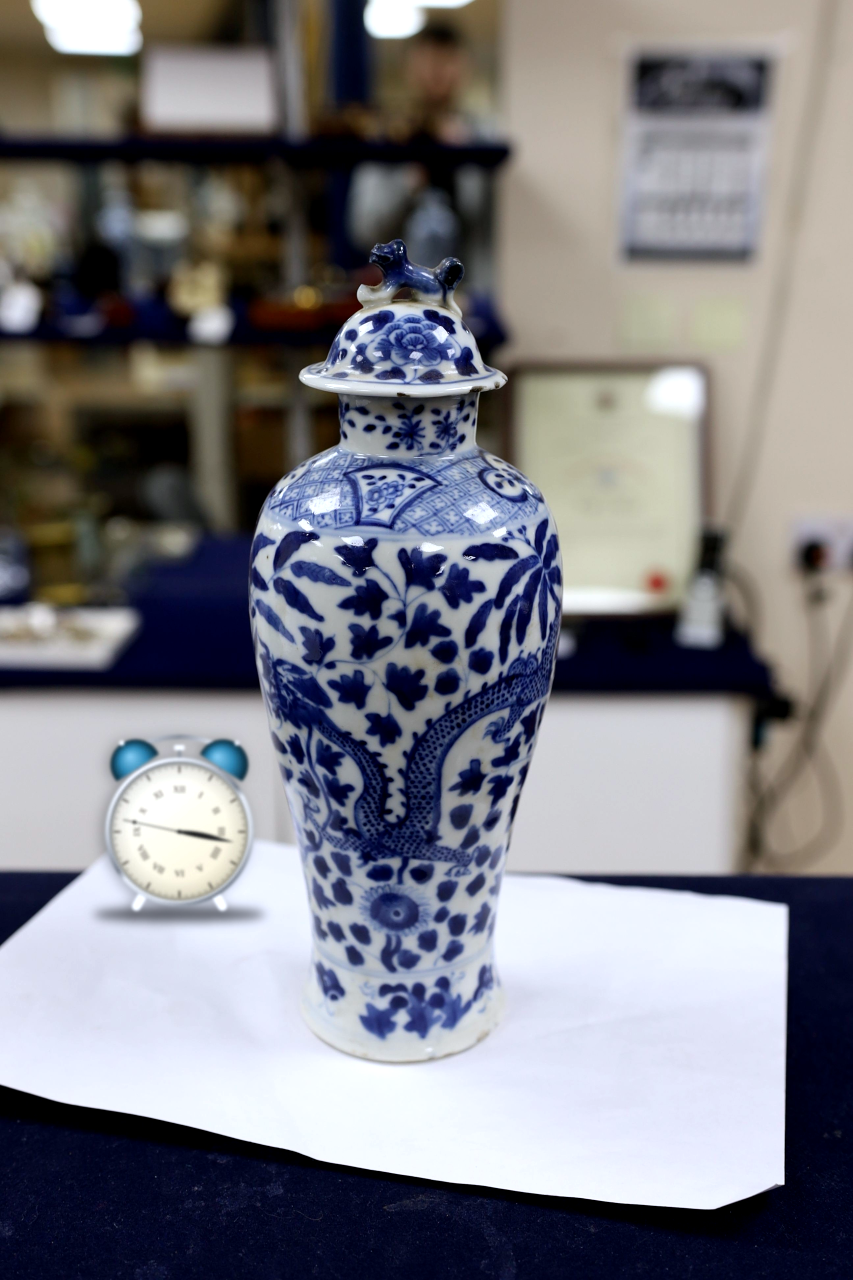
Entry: 3:16:47
